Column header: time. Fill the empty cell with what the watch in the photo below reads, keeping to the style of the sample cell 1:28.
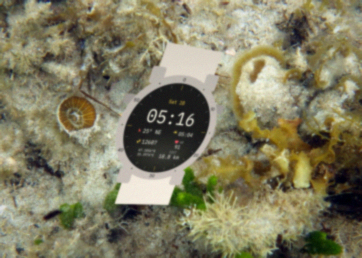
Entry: 5:16
